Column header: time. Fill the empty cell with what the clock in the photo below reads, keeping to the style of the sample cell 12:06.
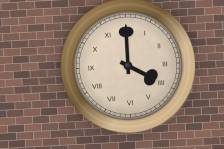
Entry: 4:00
